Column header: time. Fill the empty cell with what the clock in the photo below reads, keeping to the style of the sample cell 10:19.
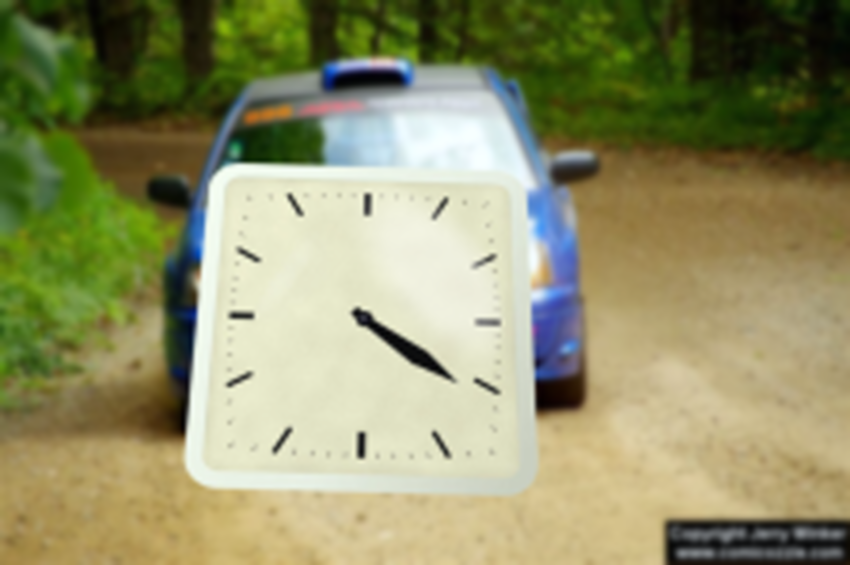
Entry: 4:21
